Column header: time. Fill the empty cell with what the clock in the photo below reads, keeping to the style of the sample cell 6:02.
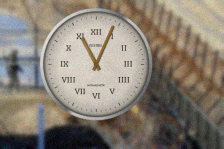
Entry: 11:04
